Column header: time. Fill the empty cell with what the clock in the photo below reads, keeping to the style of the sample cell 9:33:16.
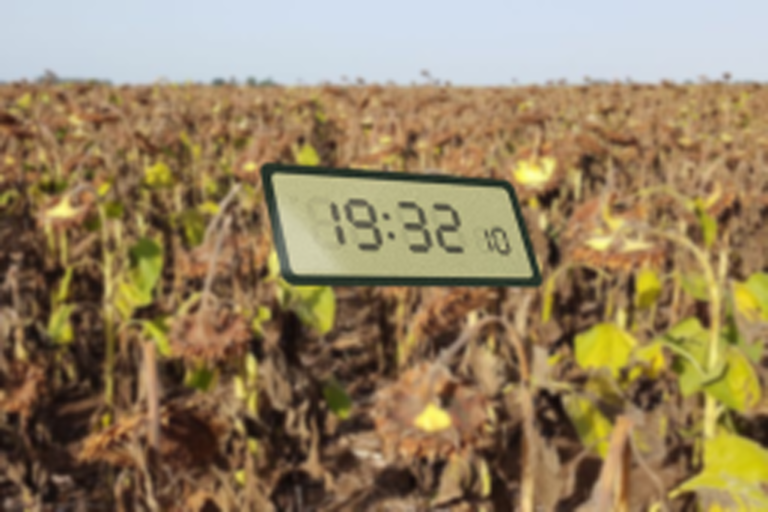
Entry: 19:32:10
